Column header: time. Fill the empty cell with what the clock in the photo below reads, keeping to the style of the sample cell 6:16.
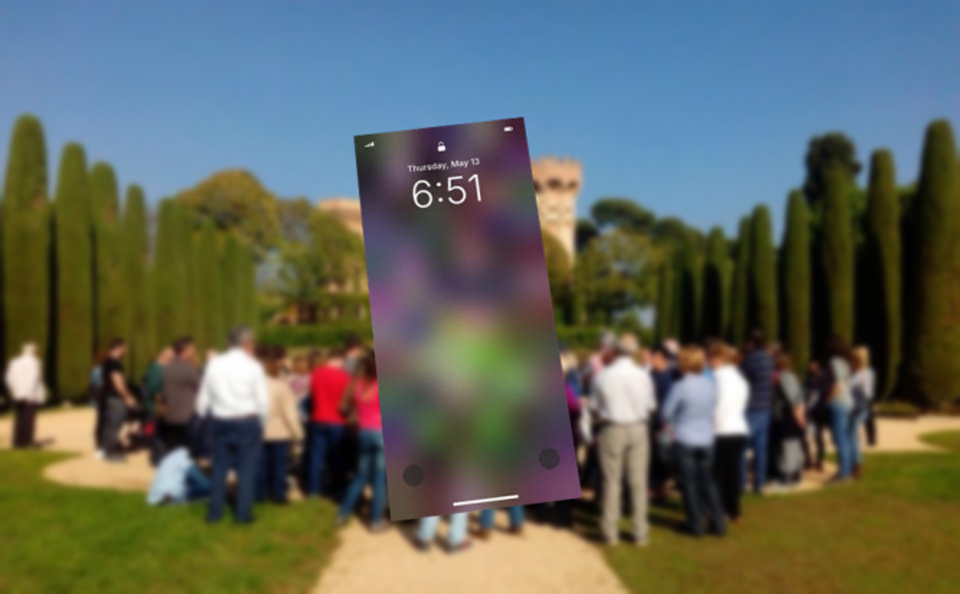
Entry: 6:51
